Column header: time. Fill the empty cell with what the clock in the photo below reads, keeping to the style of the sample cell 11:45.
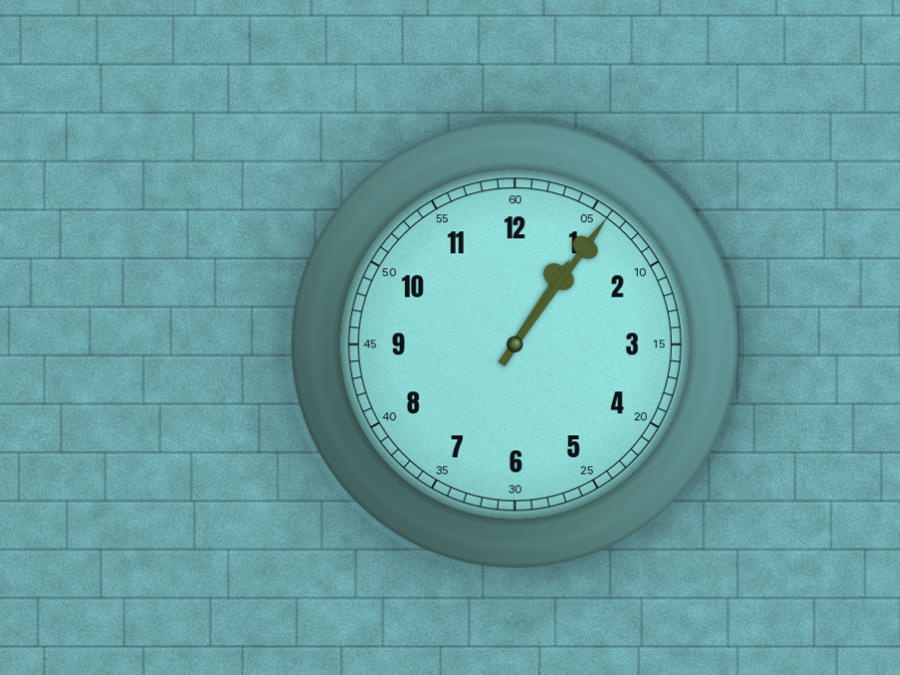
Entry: 1:06
